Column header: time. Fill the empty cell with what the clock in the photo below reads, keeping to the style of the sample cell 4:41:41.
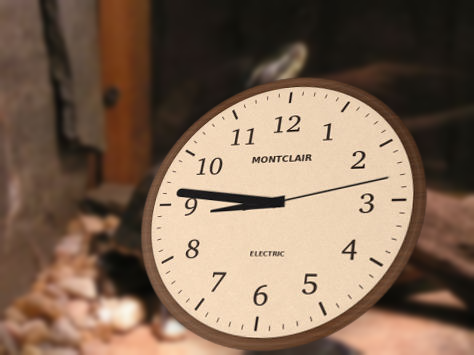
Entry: 8:46:13
